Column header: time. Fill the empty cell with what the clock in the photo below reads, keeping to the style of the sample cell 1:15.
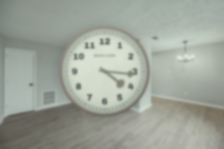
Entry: 4:16
